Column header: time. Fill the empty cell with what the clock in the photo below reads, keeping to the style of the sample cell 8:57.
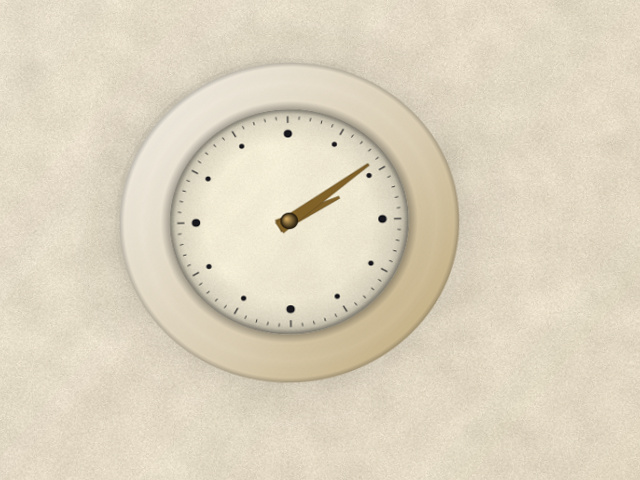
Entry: 2:09
